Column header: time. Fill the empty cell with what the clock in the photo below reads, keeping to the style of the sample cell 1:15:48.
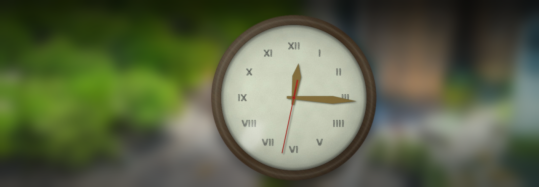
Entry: 12:15:32
